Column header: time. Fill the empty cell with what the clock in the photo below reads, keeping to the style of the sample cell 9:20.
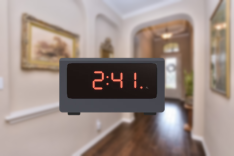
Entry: 2:41
